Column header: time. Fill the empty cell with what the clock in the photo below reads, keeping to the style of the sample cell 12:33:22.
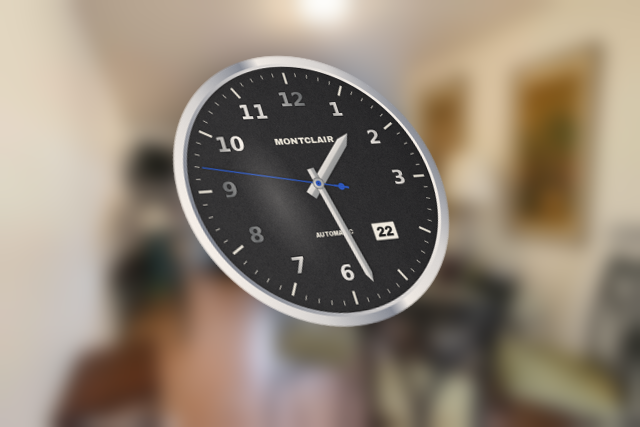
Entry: 1:27:47
